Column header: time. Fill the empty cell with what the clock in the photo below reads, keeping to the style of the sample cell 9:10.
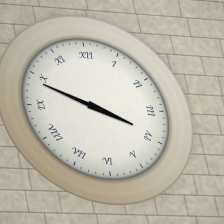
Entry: 3:49
